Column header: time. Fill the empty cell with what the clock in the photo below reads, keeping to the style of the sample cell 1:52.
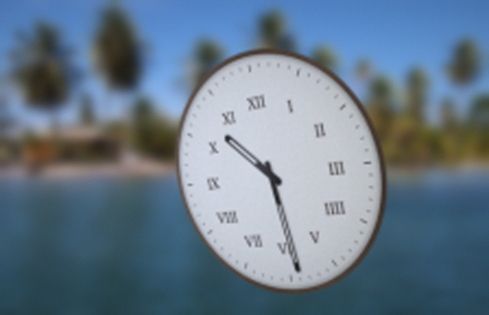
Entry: 10:29
